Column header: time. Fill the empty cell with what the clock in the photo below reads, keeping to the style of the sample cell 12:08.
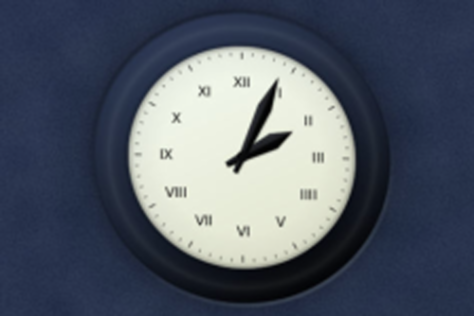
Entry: 2:04
